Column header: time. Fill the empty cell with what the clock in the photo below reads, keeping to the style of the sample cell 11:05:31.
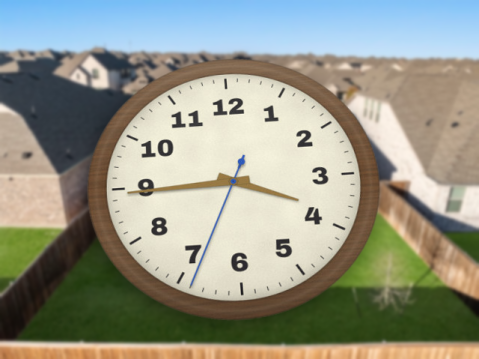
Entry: 3:44:34
